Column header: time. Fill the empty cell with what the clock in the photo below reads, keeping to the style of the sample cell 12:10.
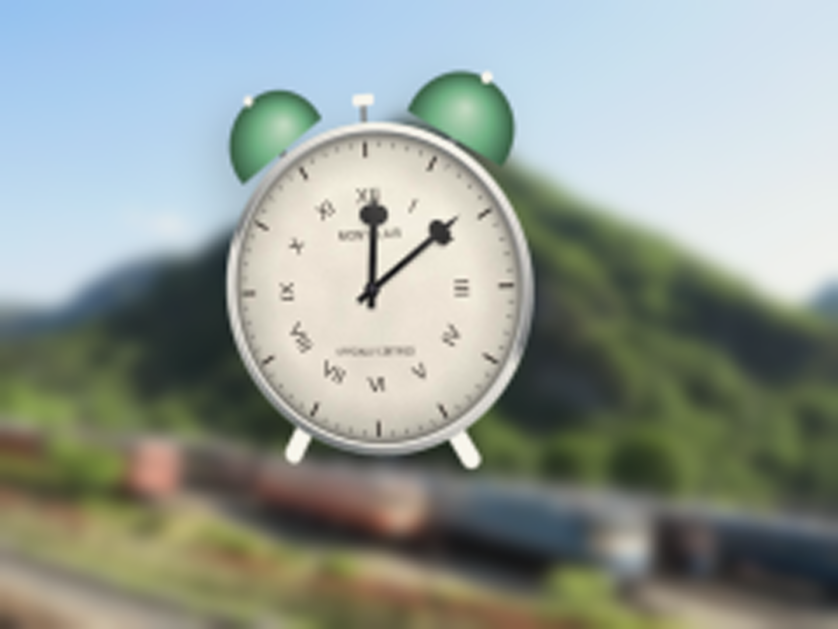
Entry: 12:09
